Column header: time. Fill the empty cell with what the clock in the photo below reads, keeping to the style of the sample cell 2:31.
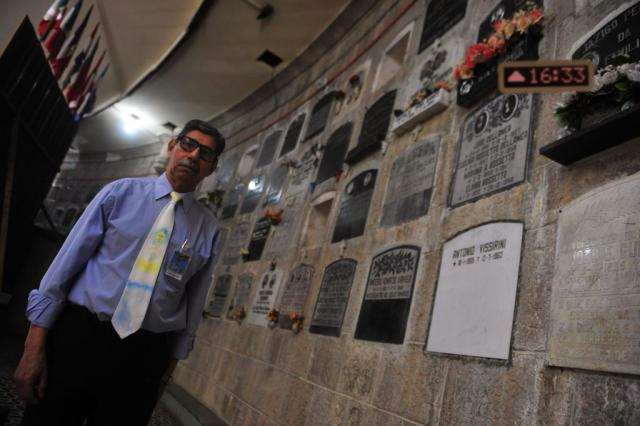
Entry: 16:33
